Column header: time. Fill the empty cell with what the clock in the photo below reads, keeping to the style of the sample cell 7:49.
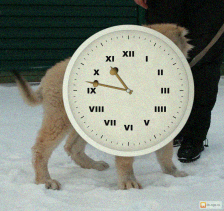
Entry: 10:47
